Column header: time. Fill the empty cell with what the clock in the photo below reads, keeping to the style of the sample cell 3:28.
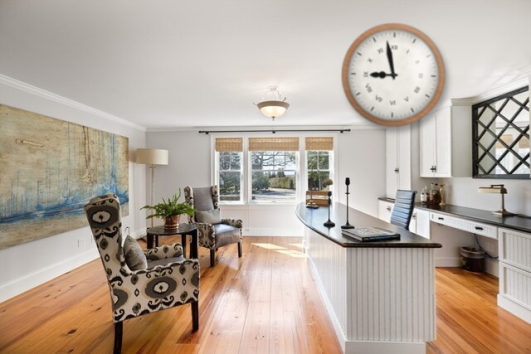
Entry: 8:58
